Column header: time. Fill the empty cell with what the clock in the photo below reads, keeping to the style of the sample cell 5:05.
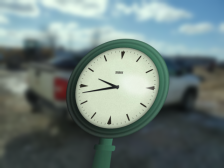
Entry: 9:43
